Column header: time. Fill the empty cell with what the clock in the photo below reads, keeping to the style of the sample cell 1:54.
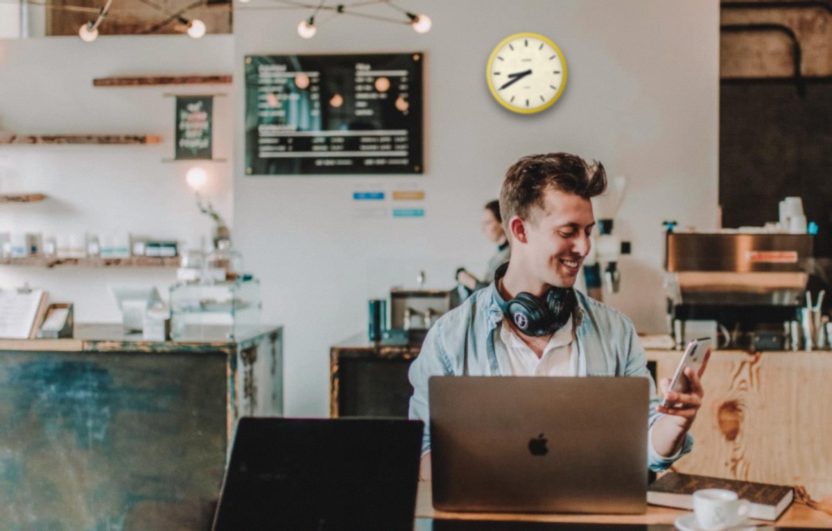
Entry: 8:40
